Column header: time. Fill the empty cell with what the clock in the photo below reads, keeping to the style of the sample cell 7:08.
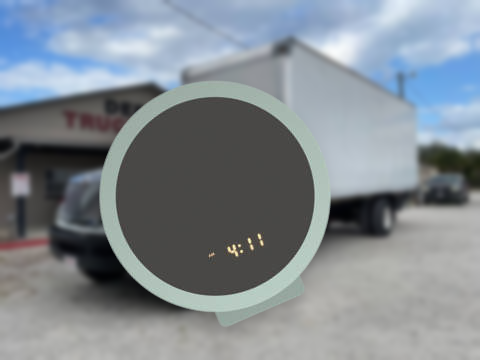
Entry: 4:11
